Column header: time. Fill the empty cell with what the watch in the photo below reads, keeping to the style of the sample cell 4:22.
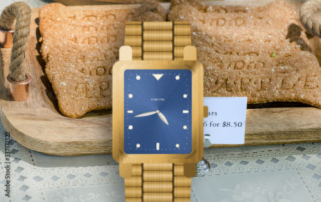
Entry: 4:43
